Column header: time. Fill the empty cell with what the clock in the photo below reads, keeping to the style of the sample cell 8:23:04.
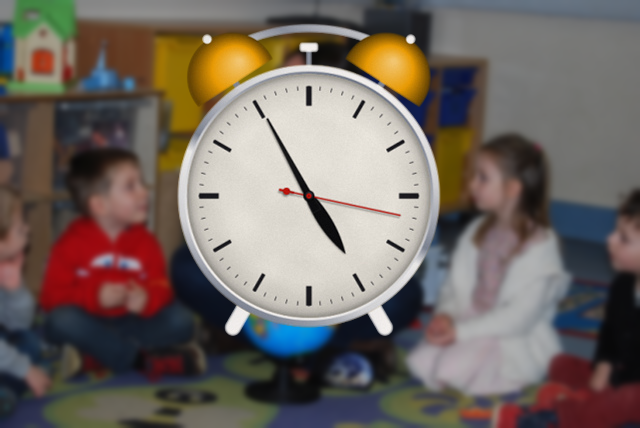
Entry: 4:55:17
